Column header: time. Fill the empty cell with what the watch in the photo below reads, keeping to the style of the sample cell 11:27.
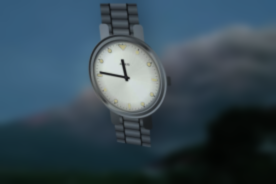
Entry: 11:46
